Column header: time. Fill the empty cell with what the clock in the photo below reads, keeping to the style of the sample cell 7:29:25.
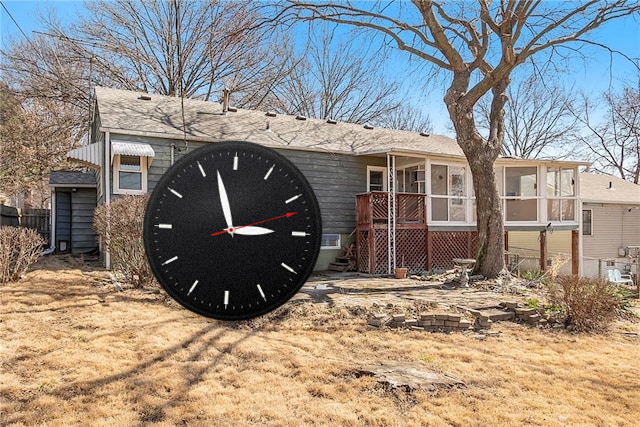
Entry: 2:57:12
